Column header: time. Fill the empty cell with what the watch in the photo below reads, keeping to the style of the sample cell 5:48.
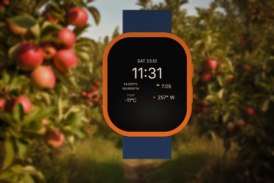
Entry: 11:31
